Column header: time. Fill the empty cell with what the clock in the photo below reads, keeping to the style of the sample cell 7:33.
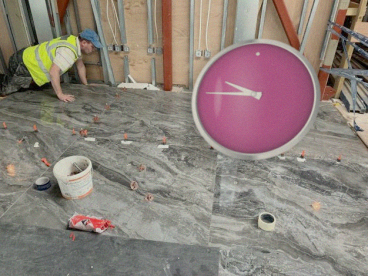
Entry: 9:45
